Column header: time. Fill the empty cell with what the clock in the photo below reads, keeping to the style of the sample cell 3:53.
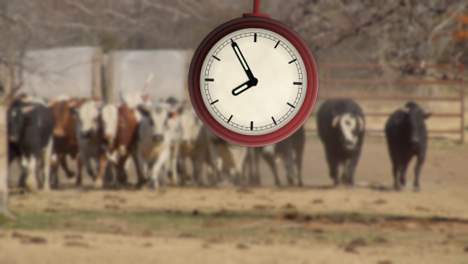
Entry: 7:55
